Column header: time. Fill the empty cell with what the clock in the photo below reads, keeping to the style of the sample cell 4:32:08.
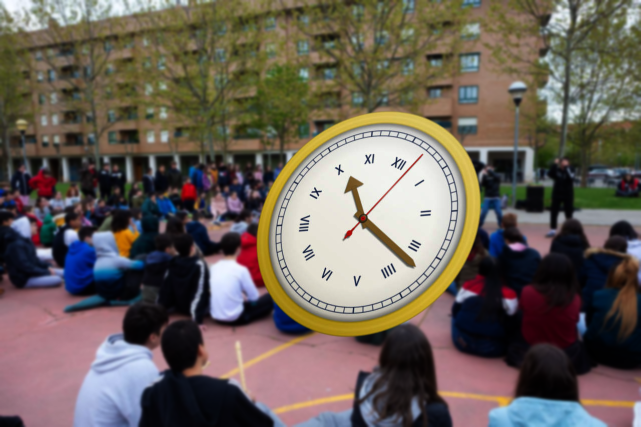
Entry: 10:17:02
